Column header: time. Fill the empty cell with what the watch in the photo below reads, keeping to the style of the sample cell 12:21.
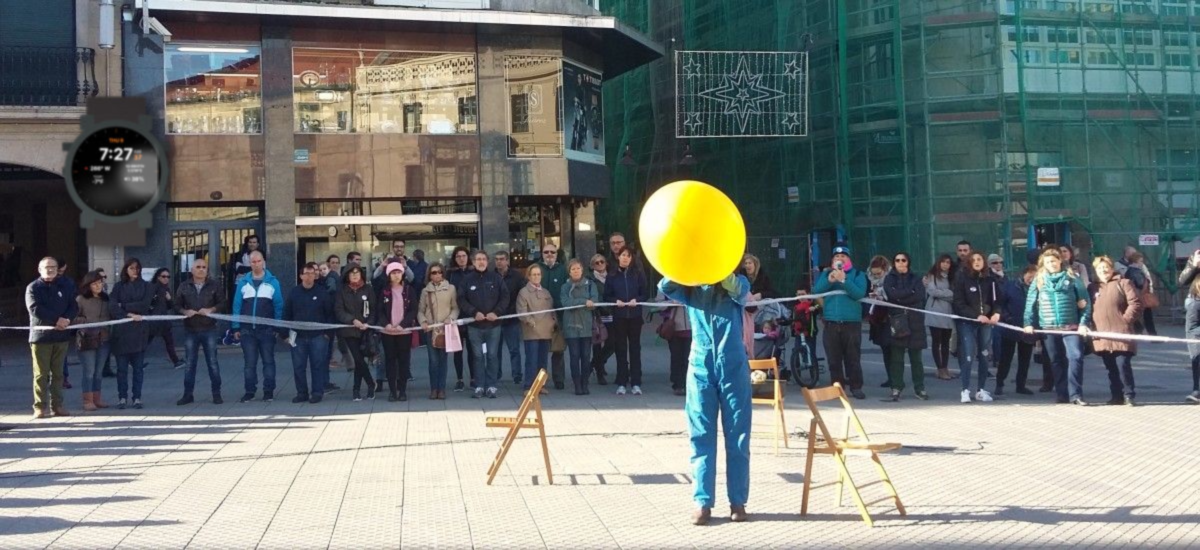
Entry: 7:27
